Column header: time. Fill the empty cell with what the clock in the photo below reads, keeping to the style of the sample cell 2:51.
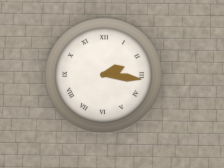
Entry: 2:16
